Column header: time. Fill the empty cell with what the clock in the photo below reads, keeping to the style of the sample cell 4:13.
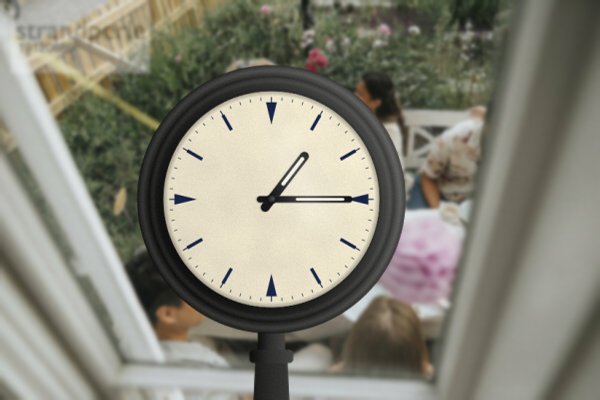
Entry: 1:15
